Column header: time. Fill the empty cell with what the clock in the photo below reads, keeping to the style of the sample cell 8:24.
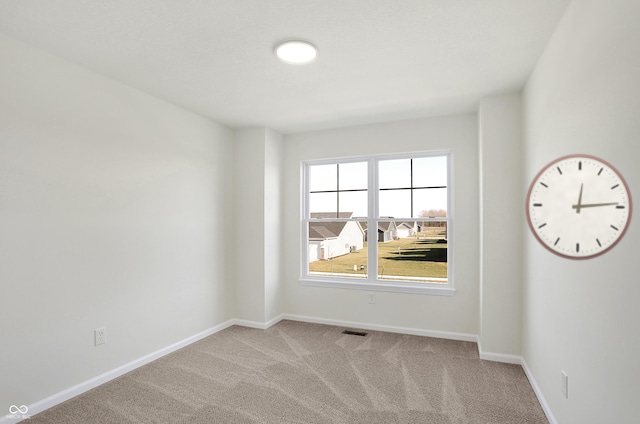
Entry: 12:14
